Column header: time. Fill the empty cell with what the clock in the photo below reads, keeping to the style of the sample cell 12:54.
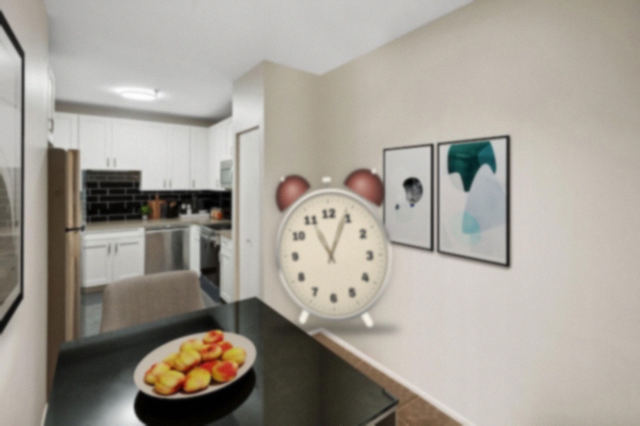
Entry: 11:04
